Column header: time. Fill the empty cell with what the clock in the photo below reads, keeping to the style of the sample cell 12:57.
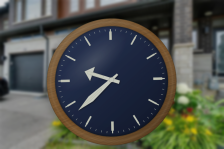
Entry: 9:38
